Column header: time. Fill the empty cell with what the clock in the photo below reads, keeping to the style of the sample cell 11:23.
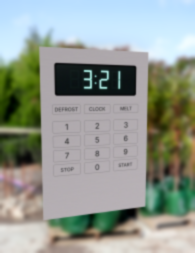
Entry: 3:21
